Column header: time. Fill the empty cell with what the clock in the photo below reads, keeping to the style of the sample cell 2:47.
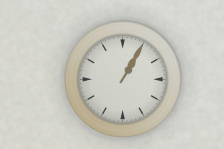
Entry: 1:05
